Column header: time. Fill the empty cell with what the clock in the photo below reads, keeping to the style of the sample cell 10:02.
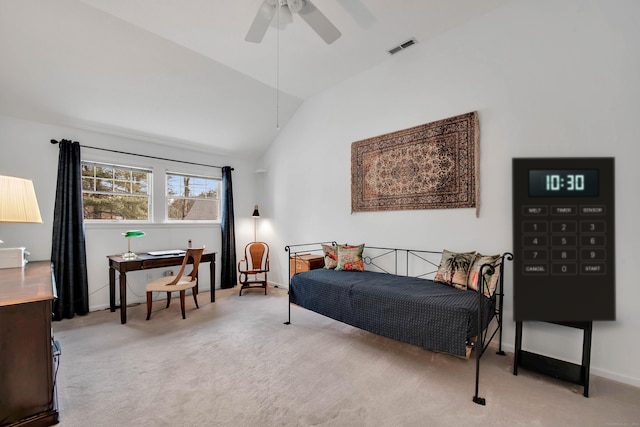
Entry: 10:30
